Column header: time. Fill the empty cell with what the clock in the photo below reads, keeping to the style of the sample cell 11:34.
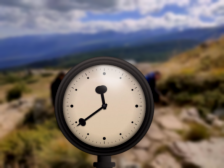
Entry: 11:39
